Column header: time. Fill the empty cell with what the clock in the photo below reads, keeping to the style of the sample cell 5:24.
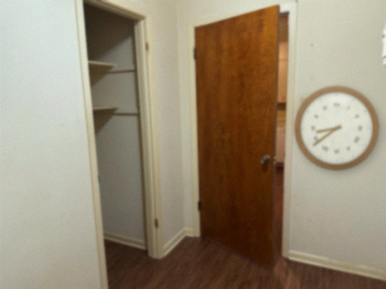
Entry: 8:39
